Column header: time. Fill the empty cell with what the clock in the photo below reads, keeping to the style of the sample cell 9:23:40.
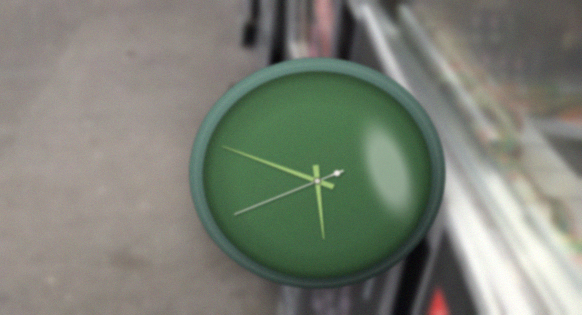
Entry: 5:48:41
